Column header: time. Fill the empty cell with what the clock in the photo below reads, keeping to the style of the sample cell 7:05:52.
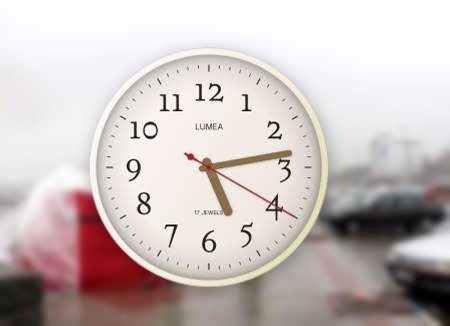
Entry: 5:13:20
